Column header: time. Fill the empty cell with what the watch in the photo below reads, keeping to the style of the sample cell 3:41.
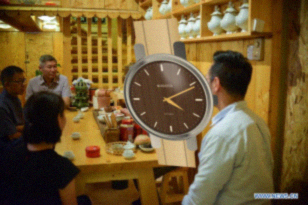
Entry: 4:11
